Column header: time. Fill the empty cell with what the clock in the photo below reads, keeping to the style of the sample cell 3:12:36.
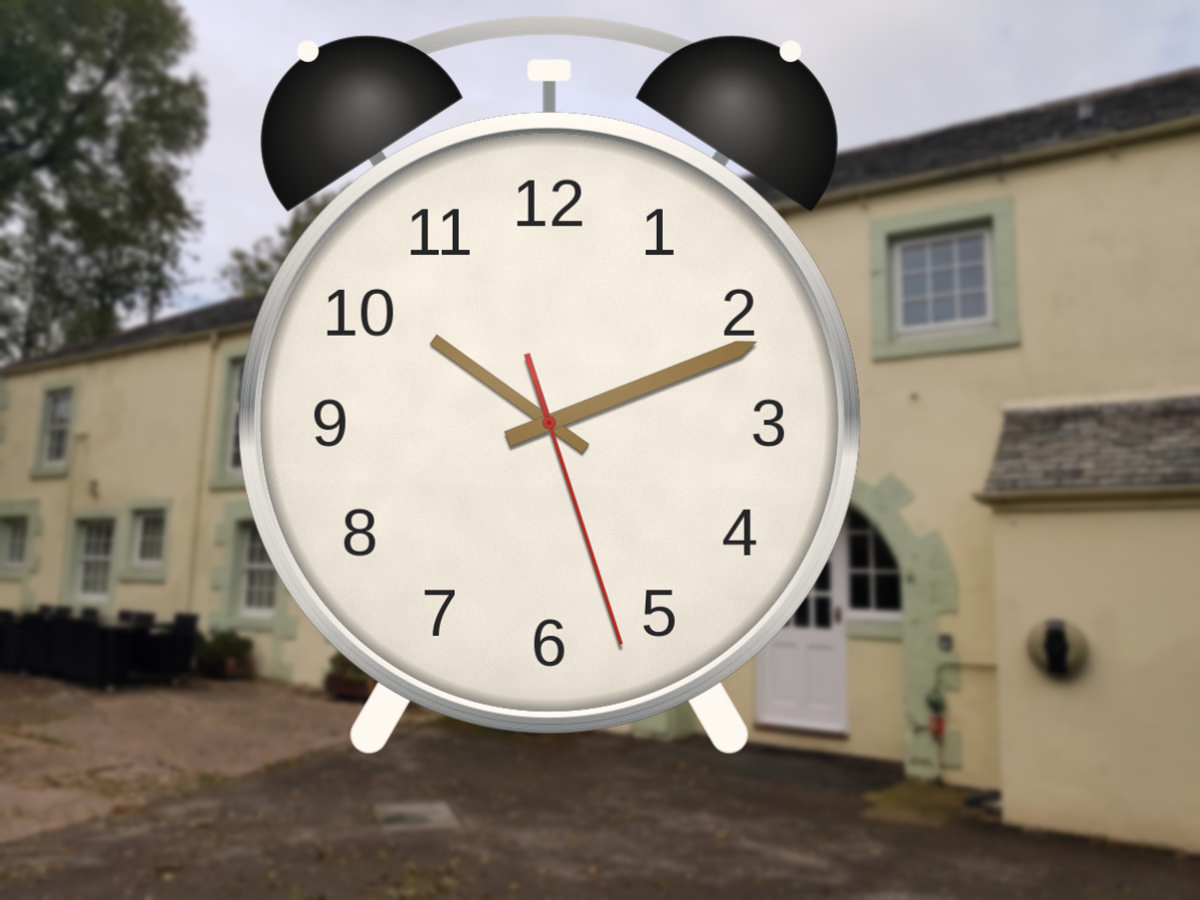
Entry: 10:11:27
